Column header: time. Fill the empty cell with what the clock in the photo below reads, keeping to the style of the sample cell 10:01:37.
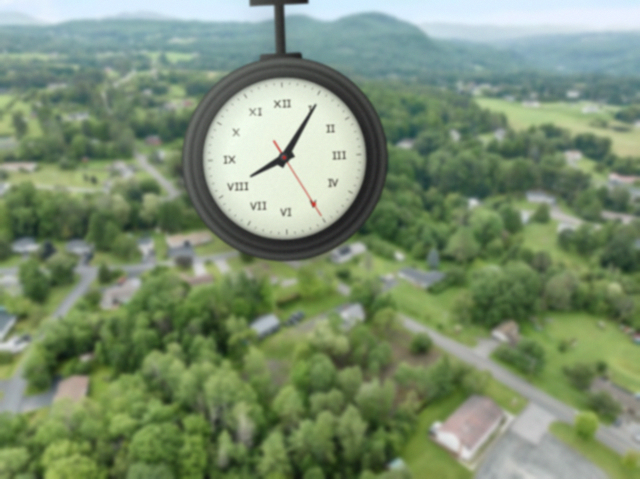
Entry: 8:05:25
